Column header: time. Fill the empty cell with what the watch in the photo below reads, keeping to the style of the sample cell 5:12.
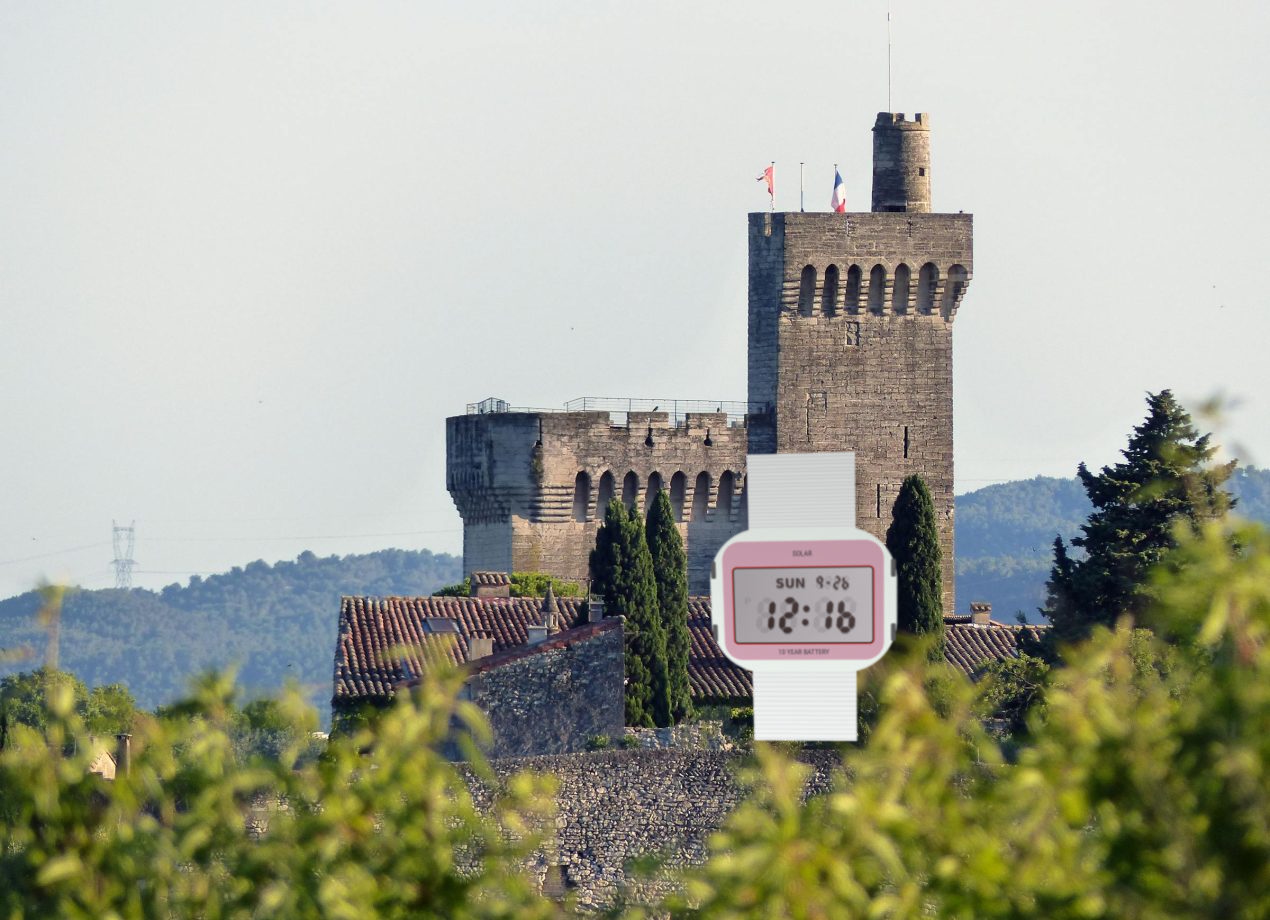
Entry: 12:16
